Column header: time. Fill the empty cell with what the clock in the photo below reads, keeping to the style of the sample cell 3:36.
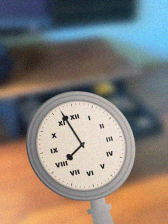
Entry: 7:57
